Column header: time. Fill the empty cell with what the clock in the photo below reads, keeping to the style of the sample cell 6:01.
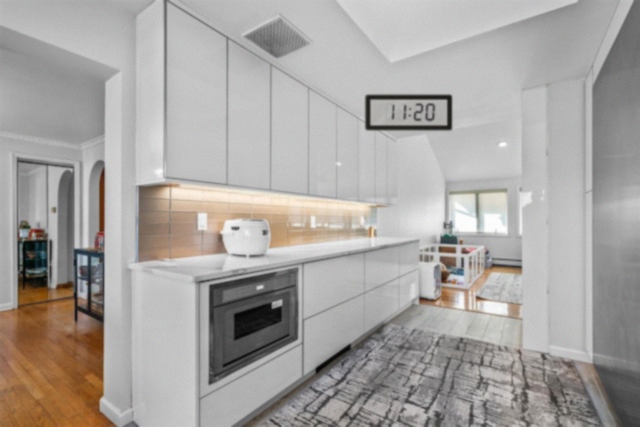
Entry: 11:20
